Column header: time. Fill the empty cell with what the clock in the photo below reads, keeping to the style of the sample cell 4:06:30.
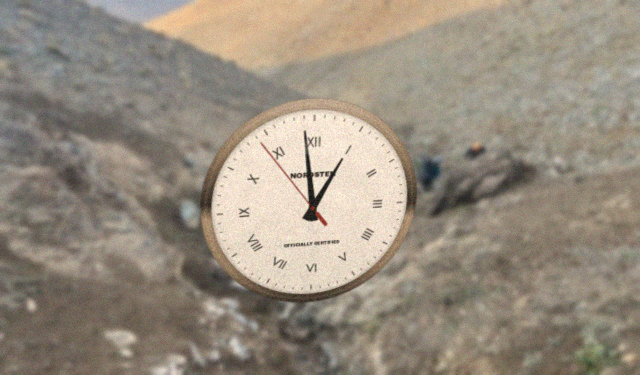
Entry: 12:58:54
